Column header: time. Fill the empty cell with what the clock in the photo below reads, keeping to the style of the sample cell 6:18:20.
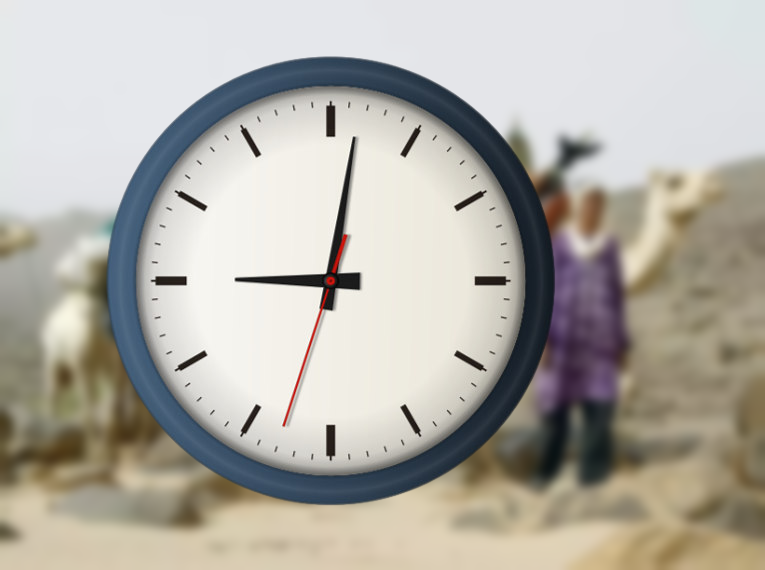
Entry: 9:01:33
